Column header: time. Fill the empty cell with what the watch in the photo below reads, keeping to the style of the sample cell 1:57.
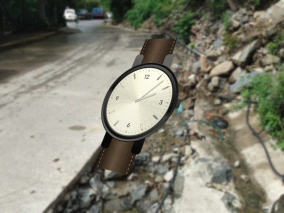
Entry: 2:07
